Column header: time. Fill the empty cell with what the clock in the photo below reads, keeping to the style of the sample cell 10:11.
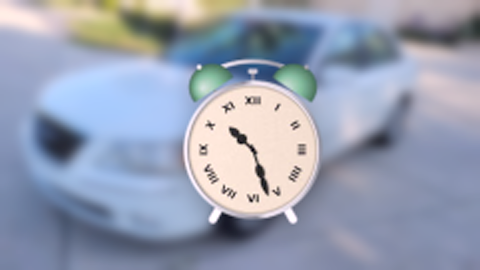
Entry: 10:27
